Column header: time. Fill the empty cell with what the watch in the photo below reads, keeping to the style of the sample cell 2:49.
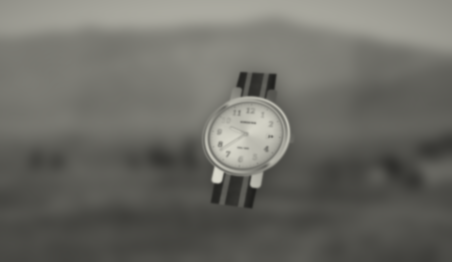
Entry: 9:38
